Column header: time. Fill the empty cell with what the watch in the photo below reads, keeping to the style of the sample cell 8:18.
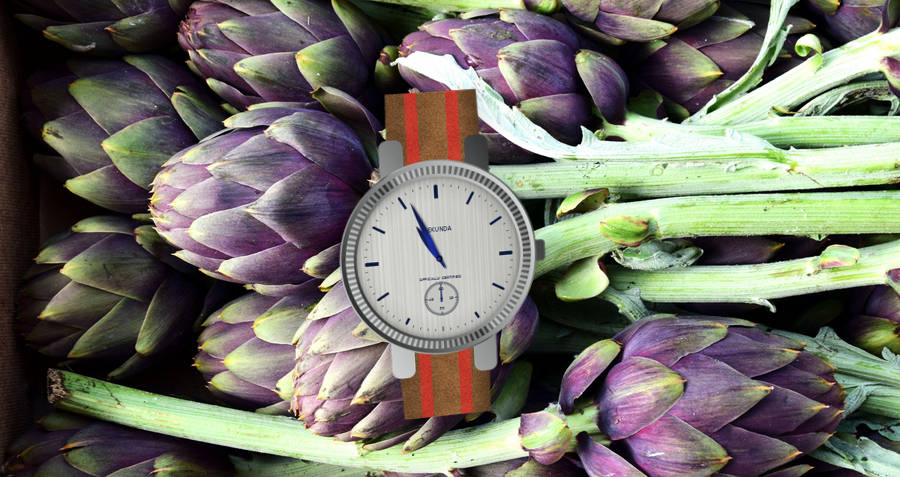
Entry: 10:56
